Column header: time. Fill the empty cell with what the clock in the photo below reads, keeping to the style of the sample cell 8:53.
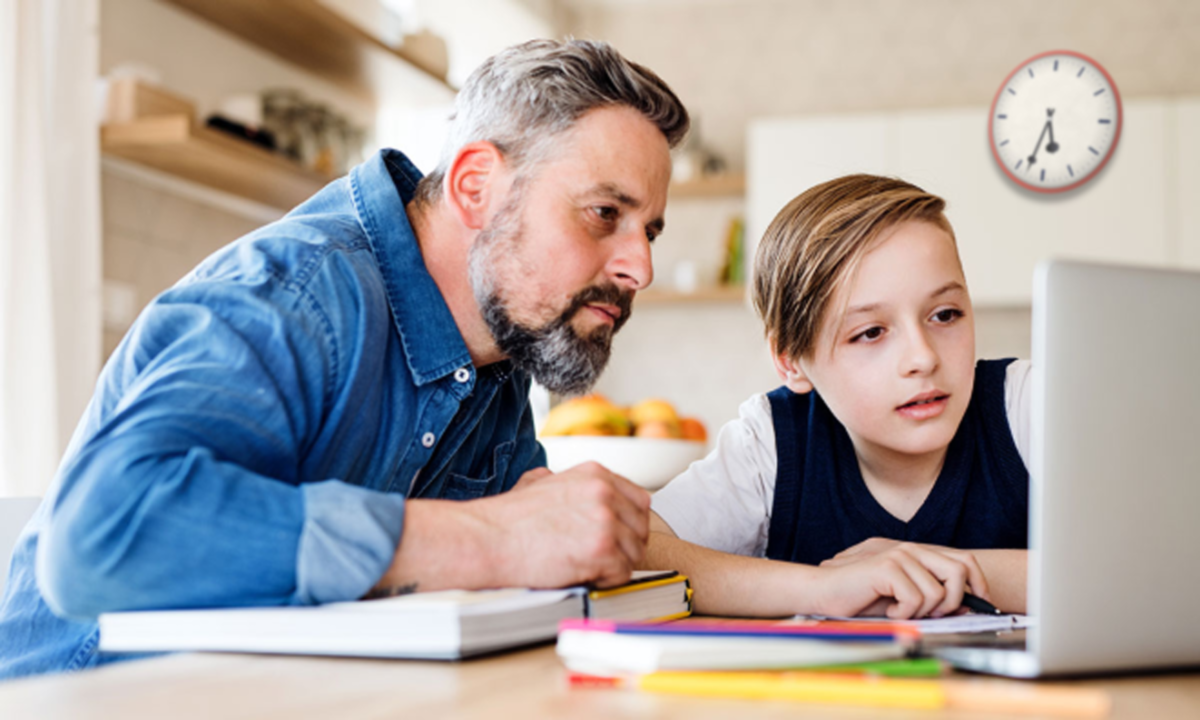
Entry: 5:33
